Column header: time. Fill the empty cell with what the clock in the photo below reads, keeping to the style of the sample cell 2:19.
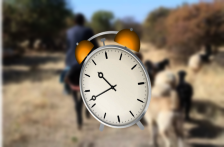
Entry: 10:42
